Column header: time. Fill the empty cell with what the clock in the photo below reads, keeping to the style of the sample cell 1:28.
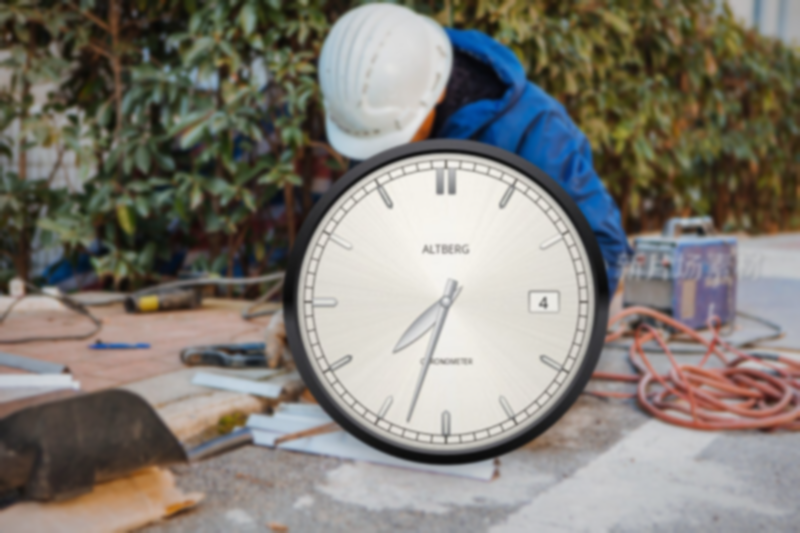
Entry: 7:33
